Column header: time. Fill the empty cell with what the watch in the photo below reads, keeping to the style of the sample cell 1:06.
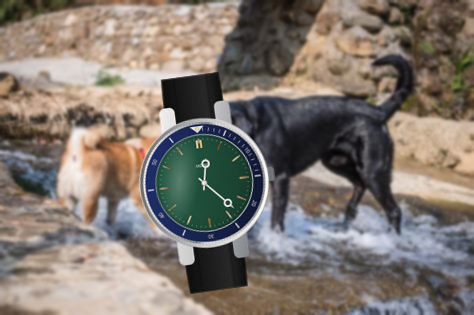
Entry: 12:23
